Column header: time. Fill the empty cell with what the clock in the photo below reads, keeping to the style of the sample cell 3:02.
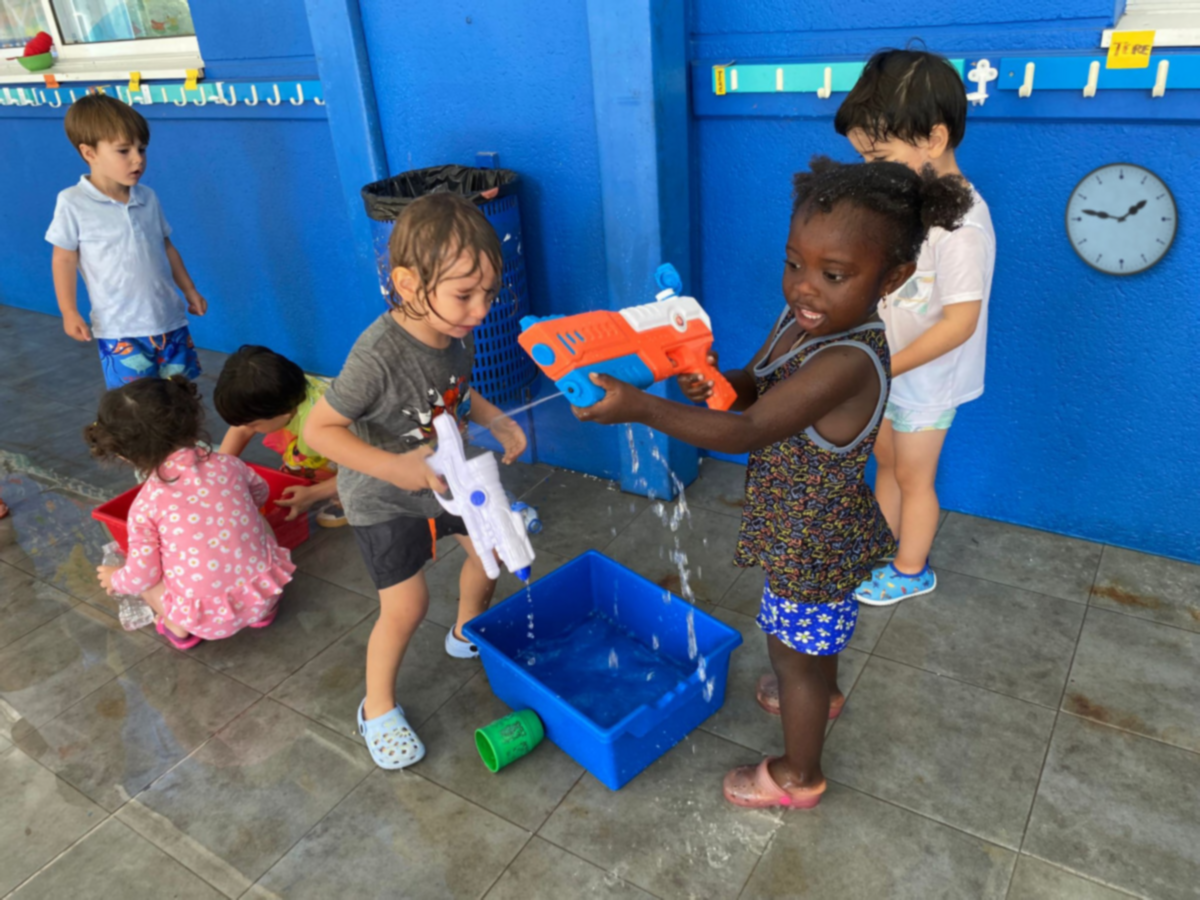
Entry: 1:47
